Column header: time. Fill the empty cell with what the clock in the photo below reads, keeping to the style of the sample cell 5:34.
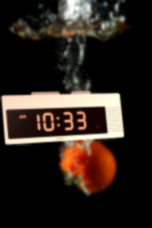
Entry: 10:33
